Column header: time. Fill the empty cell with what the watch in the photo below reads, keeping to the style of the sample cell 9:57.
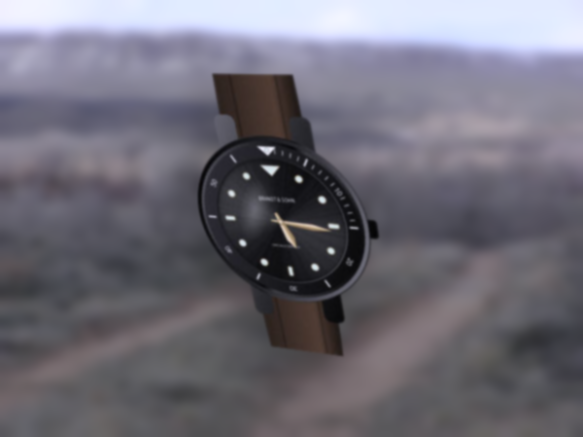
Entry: 5:16
